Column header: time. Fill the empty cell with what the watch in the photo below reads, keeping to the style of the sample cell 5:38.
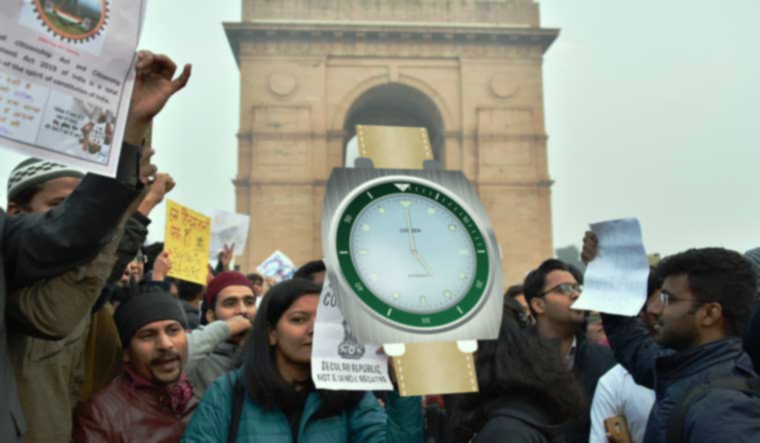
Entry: 5:00
